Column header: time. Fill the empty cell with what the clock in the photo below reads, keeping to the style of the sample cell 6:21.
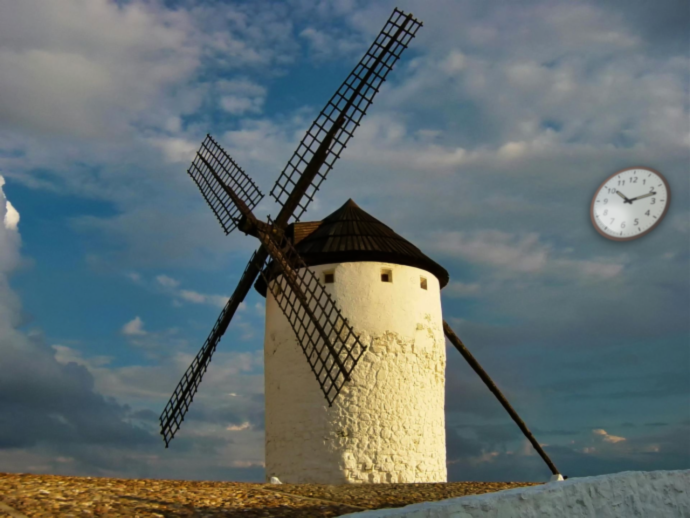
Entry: 10:12
